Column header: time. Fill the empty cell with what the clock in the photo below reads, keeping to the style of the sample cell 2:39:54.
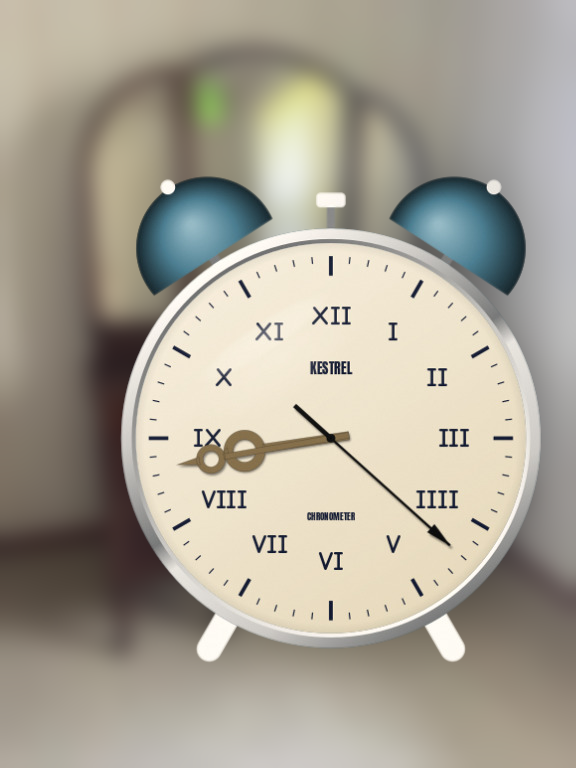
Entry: 8:43:22
